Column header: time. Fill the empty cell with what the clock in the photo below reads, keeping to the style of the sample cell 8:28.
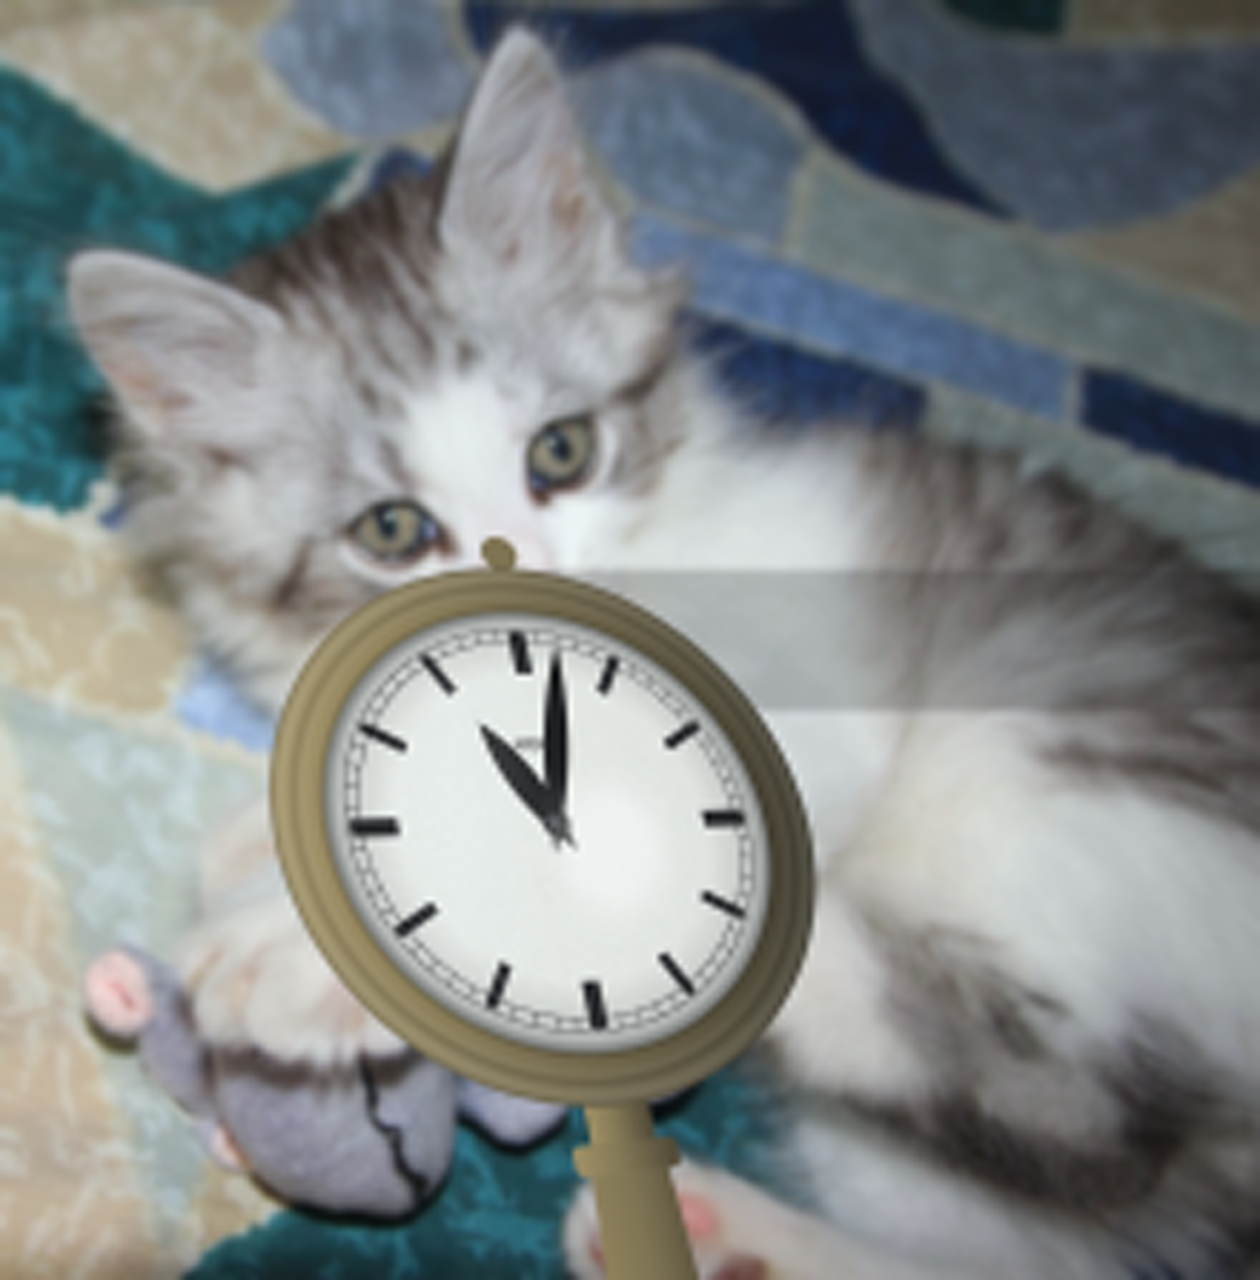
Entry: 11:02
